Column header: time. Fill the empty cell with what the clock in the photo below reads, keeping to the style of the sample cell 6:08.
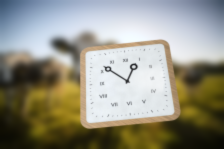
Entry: 12:52
